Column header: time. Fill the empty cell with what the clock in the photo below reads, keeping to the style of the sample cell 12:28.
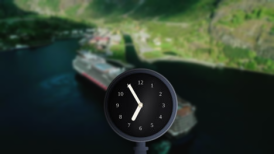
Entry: 6:55
